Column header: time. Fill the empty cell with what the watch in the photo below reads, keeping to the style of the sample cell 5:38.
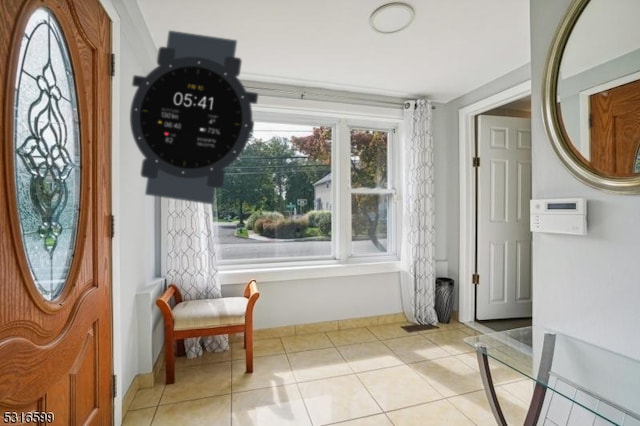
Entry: 5:41
